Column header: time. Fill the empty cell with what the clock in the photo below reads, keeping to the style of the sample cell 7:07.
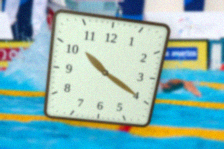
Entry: 10:20
